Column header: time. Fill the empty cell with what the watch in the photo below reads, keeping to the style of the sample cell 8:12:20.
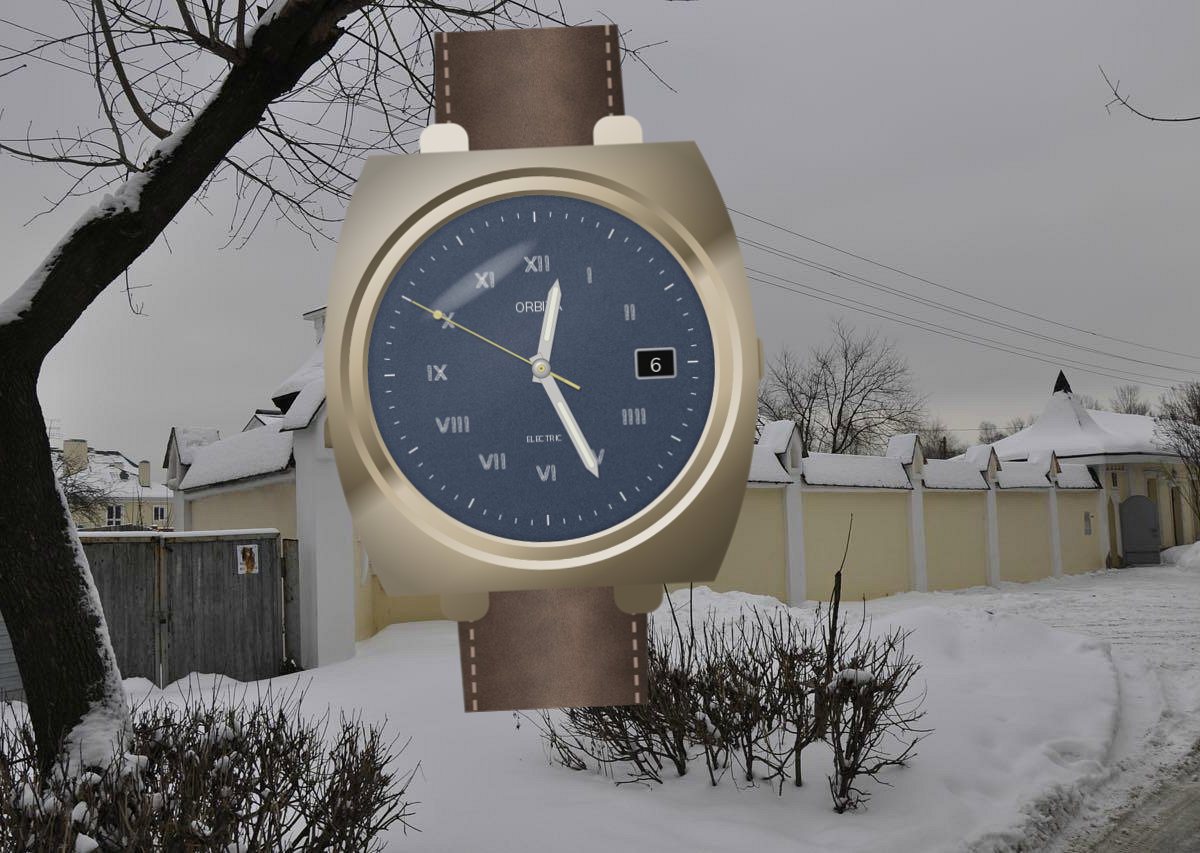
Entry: 12:25:50
